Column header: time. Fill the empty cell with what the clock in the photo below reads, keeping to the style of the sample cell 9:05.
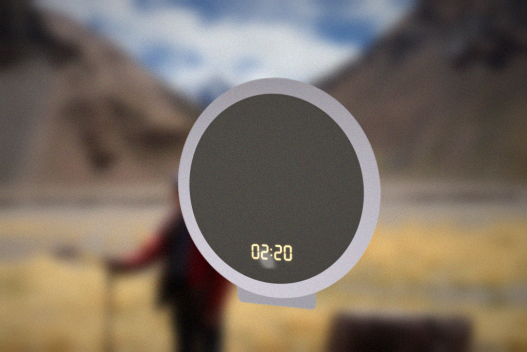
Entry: 2:20
